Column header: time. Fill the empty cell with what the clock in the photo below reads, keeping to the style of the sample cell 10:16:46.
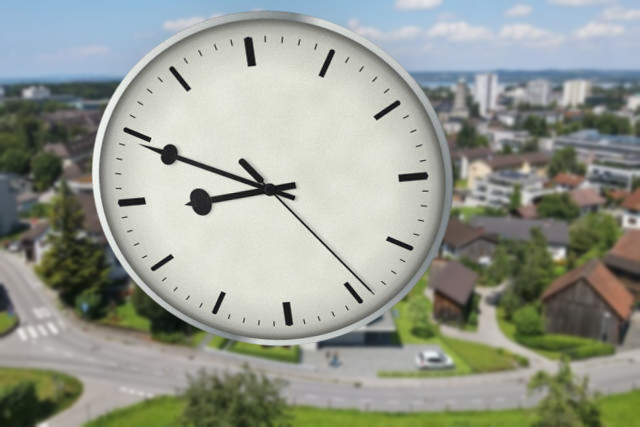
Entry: 8:49:24
